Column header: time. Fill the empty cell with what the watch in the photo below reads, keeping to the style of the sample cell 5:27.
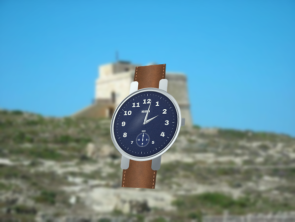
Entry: 2:02
